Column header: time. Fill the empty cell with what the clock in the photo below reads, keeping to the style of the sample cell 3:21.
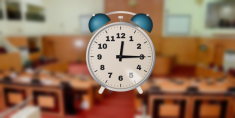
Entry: 12:15
